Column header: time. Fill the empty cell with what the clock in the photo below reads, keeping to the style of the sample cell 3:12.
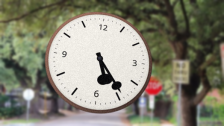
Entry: 5:24
